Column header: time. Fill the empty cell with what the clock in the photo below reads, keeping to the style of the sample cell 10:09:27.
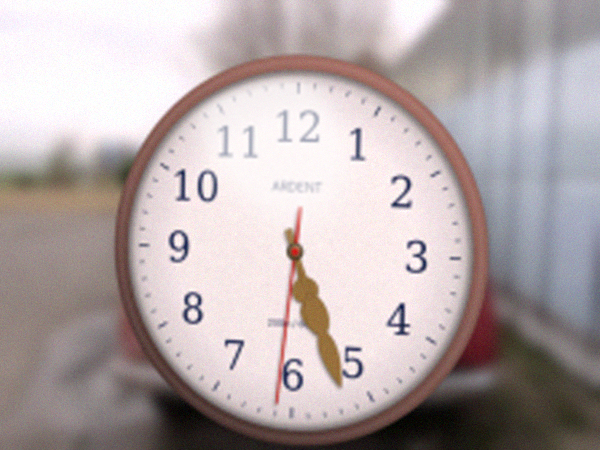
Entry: 5:26:31
